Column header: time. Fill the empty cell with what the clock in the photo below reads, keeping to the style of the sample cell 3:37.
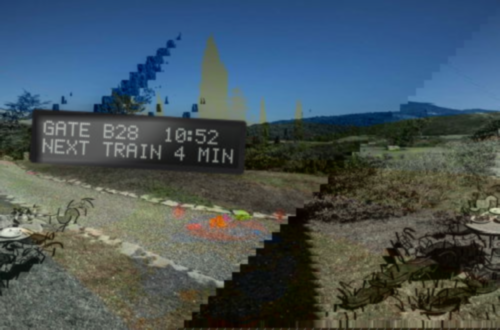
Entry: 10:52
